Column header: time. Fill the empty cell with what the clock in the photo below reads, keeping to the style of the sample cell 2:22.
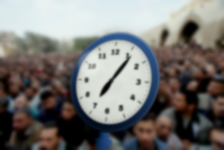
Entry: 7:06
